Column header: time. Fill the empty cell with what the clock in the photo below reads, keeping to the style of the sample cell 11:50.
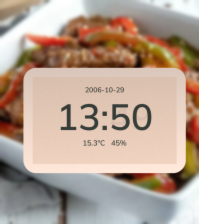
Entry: 13:50
